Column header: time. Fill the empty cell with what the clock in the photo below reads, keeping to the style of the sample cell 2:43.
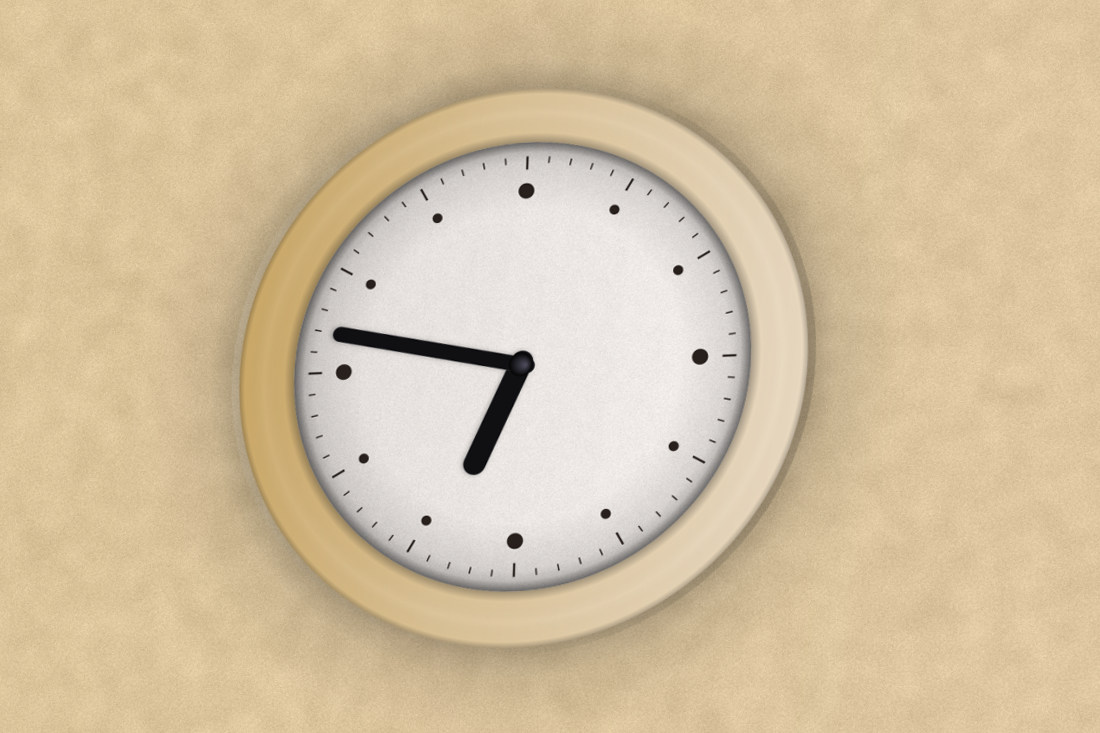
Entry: 6:47
